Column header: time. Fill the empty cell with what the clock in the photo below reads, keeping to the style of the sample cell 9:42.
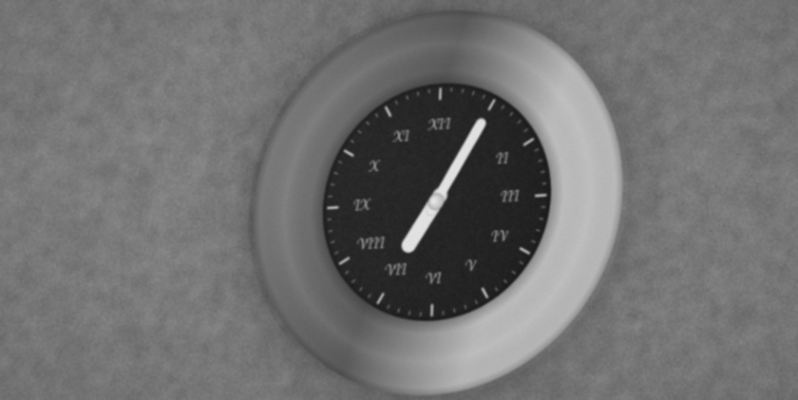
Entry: 7:05
